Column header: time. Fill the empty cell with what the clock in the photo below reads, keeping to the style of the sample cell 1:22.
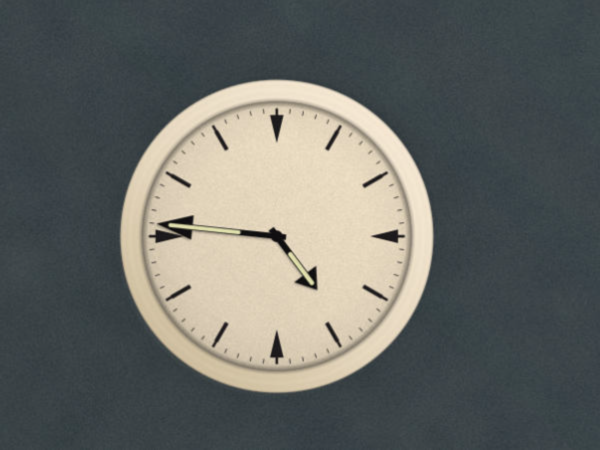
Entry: 4:46
